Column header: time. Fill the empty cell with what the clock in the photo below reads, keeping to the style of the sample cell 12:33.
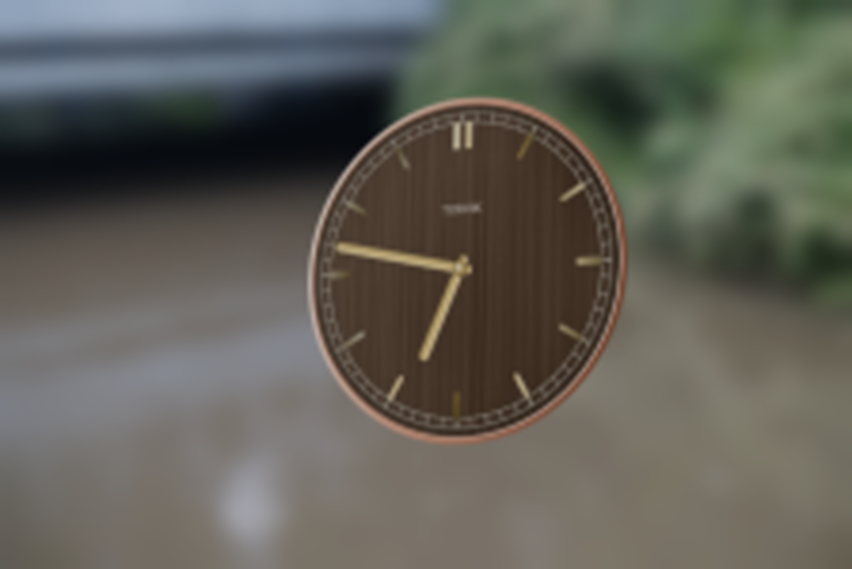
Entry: 6:47
